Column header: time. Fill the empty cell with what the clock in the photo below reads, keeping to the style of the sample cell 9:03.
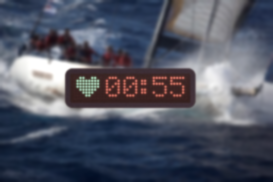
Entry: 0:55
